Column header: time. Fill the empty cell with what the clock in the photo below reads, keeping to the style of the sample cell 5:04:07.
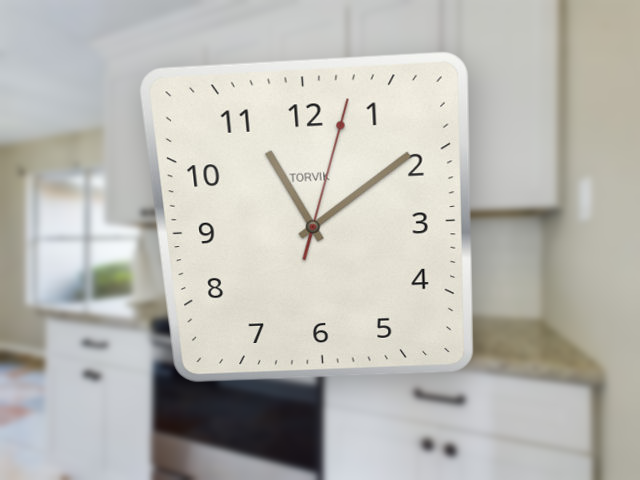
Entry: 11:09:03
